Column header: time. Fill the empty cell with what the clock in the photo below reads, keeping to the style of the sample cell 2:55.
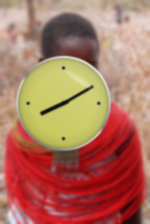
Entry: 8:10
